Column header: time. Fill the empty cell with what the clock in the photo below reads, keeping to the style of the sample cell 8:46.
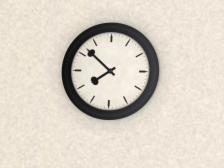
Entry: 7:52
